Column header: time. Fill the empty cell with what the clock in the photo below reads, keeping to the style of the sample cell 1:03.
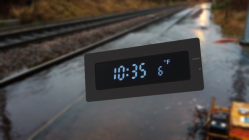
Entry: 10:35
